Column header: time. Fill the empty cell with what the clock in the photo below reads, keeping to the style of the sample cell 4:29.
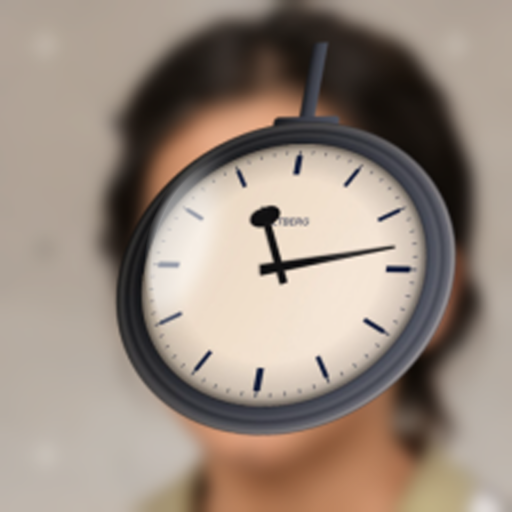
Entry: 11:13
